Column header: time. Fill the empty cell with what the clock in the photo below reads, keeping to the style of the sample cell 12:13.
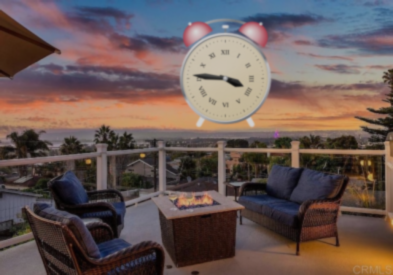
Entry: 3:46
